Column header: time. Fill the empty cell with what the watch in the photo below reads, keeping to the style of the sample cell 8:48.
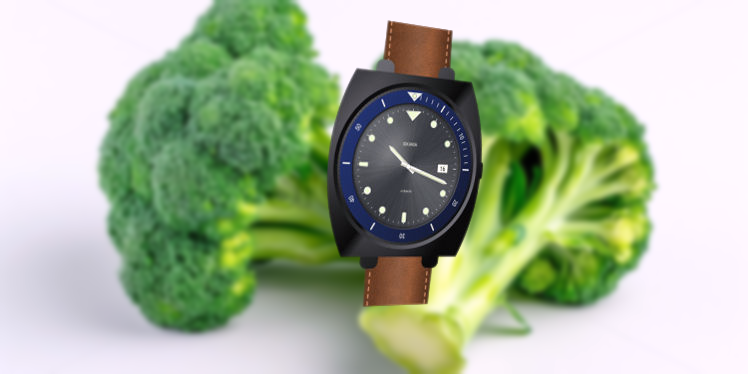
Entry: 10:18
